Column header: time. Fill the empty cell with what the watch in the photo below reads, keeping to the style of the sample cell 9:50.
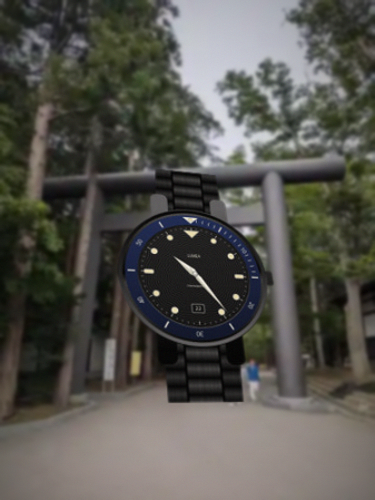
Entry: 10:24
